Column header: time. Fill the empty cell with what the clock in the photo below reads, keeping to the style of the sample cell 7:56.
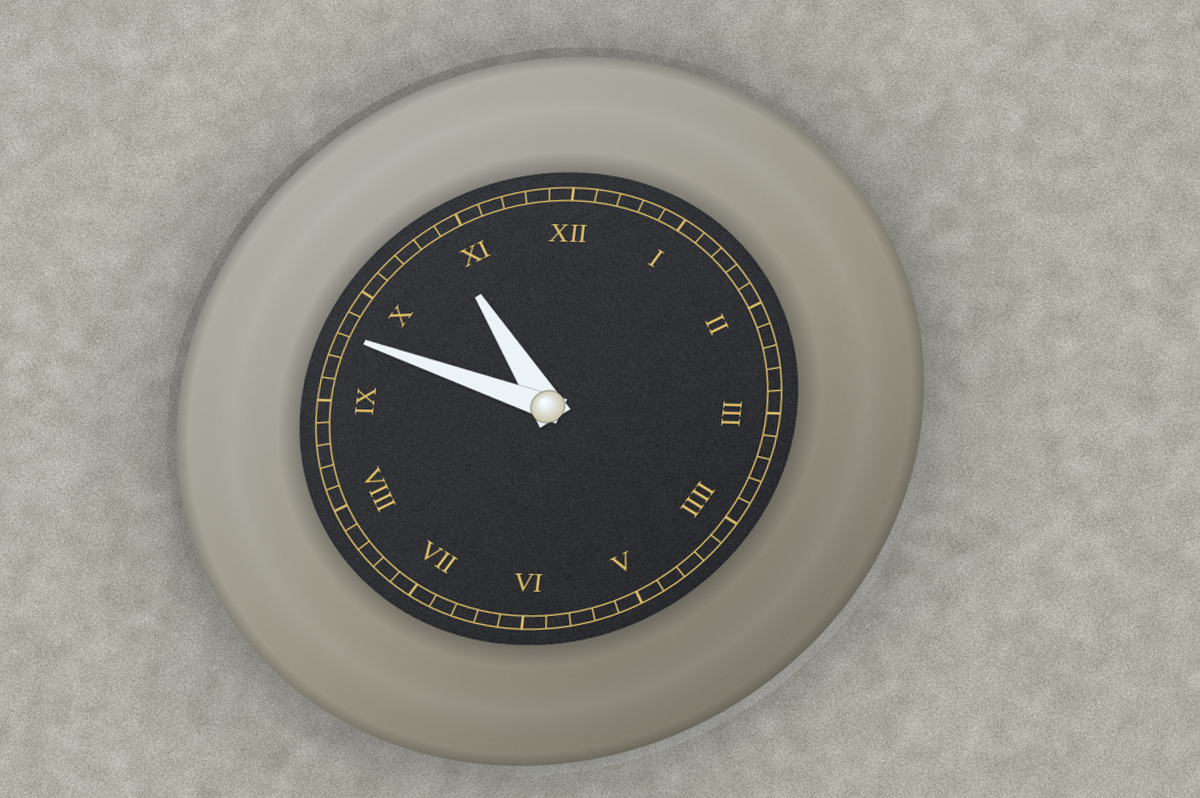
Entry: 10:48
